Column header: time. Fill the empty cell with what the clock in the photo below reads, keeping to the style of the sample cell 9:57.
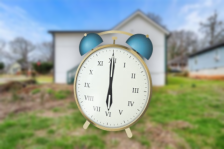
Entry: 6:00
